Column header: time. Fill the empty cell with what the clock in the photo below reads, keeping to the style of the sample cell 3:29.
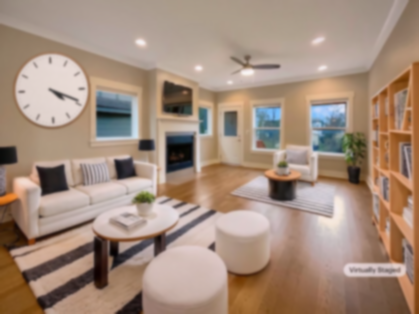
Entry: 4:19
